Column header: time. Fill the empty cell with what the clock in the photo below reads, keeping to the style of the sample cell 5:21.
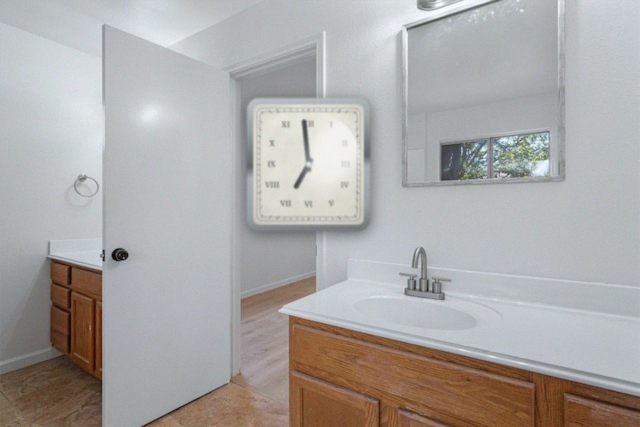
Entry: 6:59
